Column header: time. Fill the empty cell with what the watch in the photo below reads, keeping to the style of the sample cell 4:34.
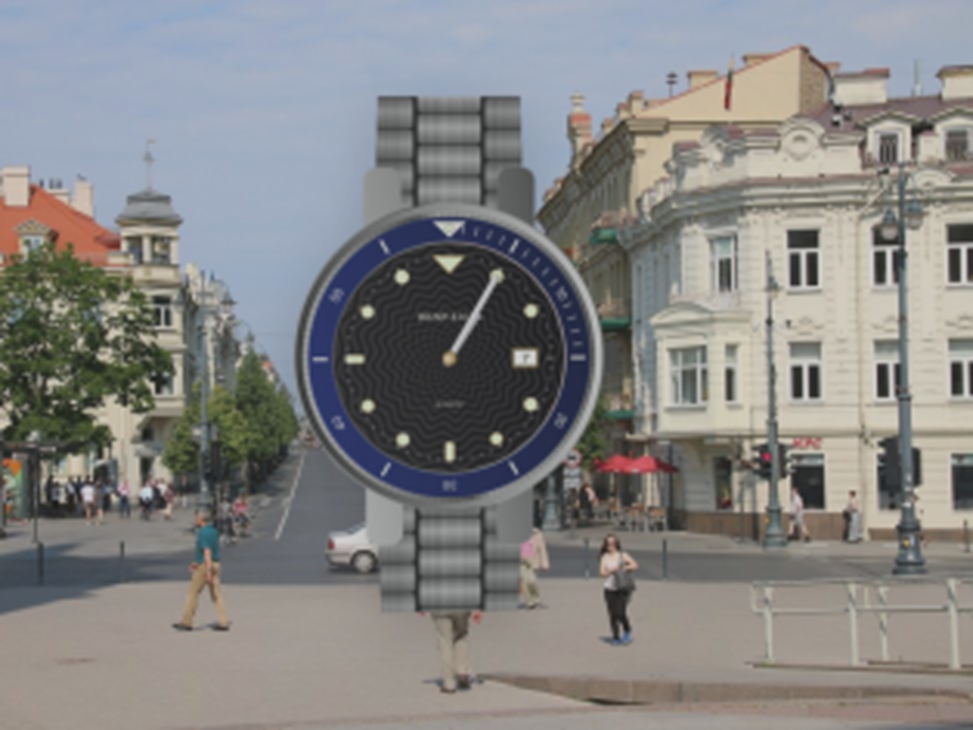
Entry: 1:05
